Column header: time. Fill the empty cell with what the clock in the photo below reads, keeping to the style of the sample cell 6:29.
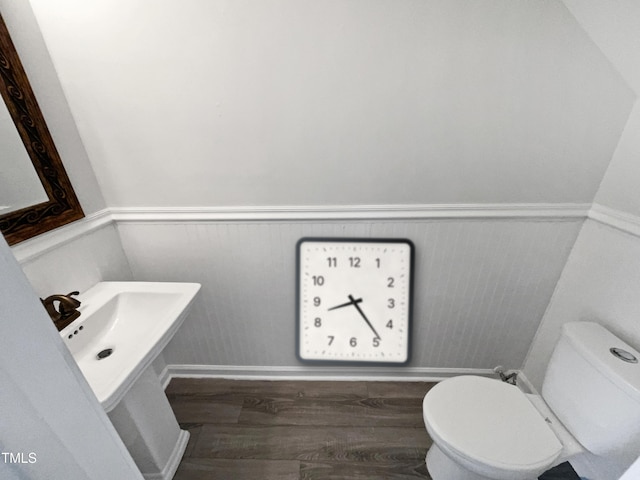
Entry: 8:24
